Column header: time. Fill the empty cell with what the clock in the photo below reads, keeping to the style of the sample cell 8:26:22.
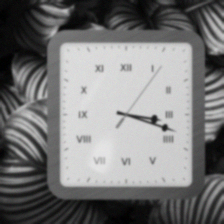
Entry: 3:18:06
